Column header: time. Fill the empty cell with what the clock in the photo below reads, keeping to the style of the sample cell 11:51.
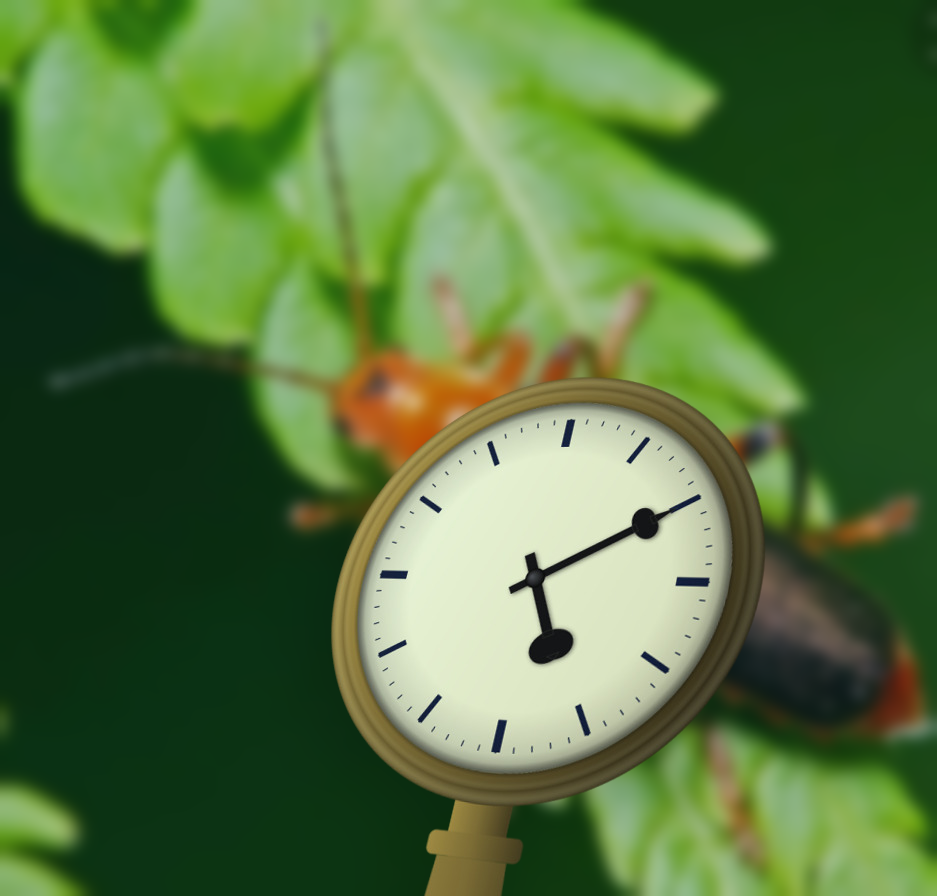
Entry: 5:10
